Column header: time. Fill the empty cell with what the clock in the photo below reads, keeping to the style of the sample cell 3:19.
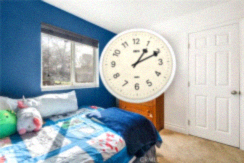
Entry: 1:11
